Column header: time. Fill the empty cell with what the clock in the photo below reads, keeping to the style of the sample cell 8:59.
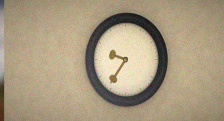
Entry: 9:36
